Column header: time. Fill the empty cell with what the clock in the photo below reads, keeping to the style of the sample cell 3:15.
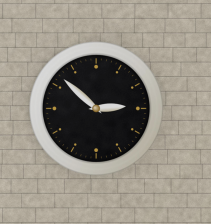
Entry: 2:52
